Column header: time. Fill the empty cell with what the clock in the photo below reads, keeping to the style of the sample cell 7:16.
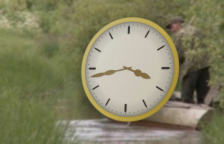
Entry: 3:43
